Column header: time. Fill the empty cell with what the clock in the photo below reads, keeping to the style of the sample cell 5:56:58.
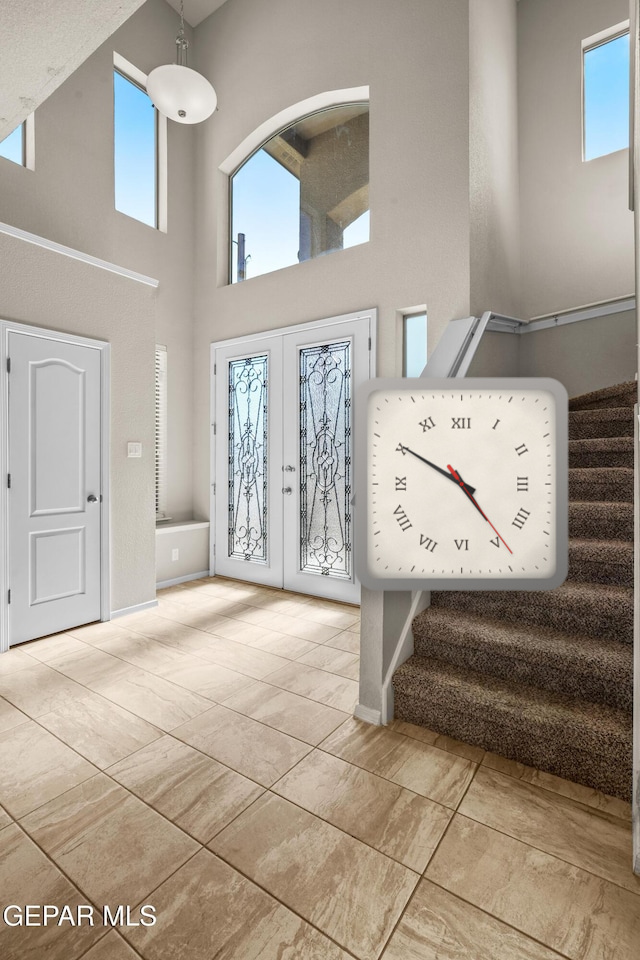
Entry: 4:50:24
